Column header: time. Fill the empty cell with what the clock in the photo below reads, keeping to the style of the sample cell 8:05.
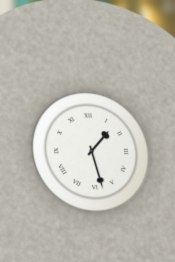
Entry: 1:28
